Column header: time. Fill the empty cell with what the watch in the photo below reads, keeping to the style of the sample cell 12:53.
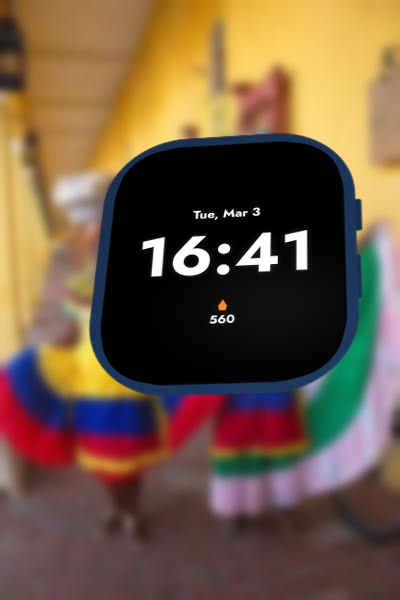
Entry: 16:41
